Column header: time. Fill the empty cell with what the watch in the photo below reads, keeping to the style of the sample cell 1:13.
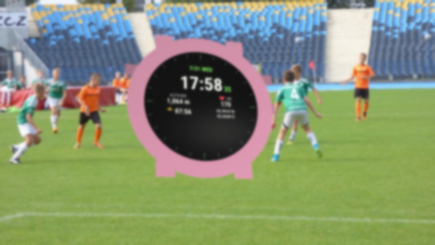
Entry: 17:58
